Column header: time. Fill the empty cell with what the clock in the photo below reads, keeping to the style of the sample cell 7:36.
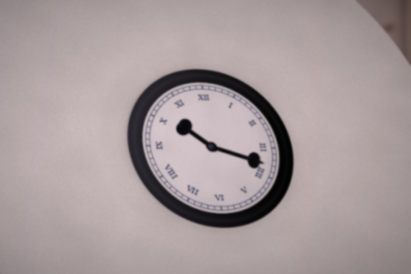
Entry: 10:18
